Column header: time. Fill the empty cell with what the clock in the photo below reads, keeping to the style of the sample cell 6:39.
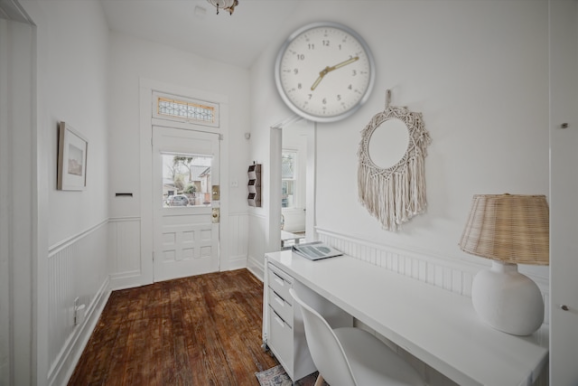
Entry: 7:11
